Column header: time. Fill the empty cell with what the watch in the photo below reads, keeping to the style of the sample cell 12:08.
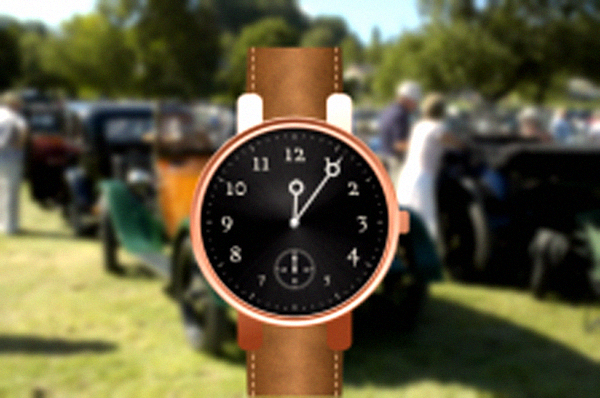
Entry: 12:06
